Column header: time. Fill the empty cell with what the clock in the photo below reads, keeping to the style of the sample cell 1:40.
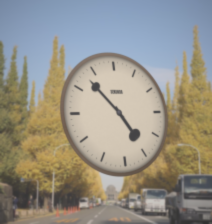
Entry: 4:53
